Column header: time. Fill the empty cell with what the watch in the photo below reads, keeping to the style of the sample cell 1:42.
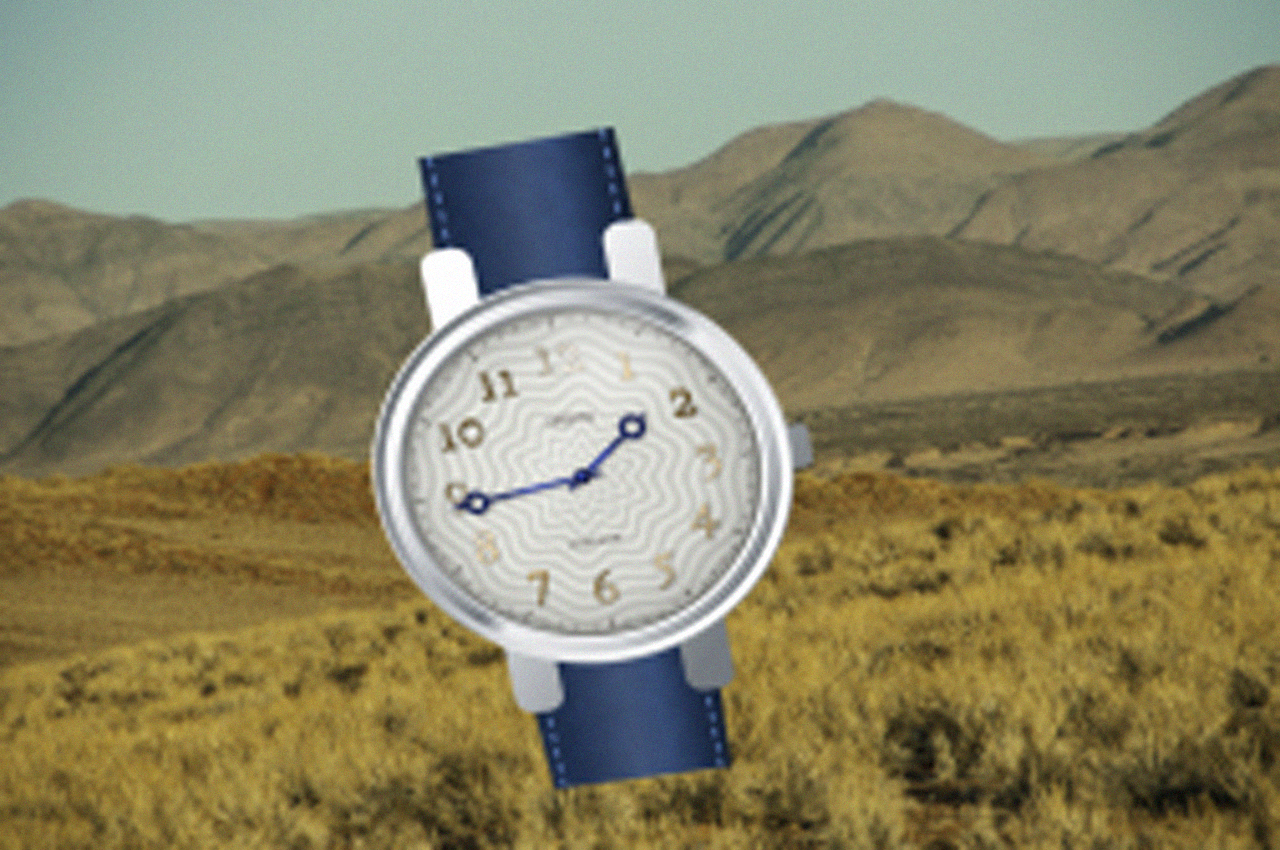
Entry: 1:44
